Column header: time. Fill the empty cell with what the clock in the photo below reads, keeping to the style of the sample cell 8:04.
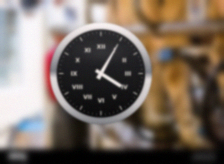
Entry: 4:05
